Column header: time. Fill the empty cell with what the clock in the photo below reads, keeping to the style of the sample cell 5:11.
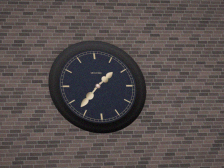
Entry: 1:37
